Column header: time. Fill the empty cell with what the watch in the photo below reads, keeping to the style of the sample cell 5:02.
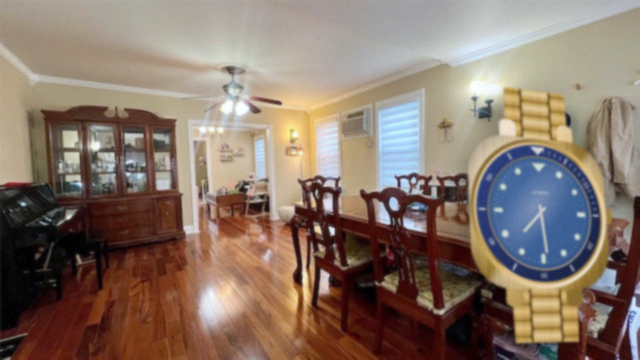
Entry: 7:29
